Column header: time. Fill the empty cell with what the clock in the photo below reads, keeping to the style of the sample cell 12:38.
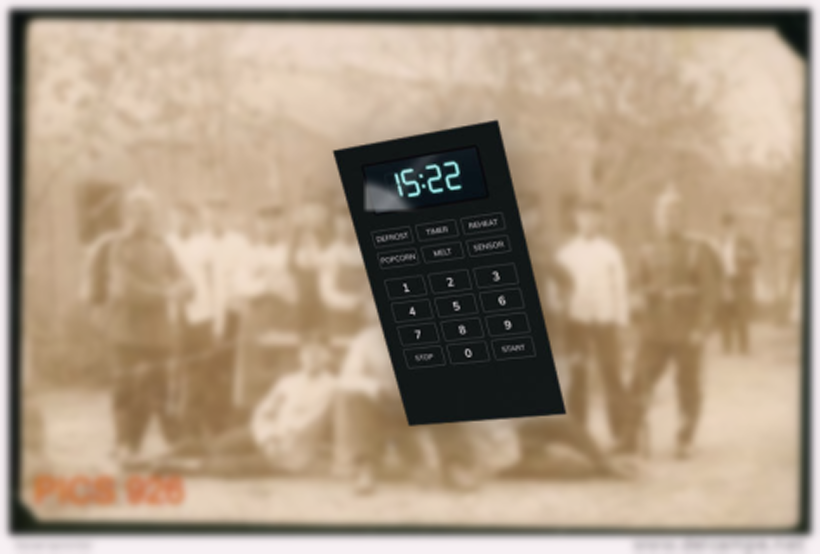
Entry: 15:22
